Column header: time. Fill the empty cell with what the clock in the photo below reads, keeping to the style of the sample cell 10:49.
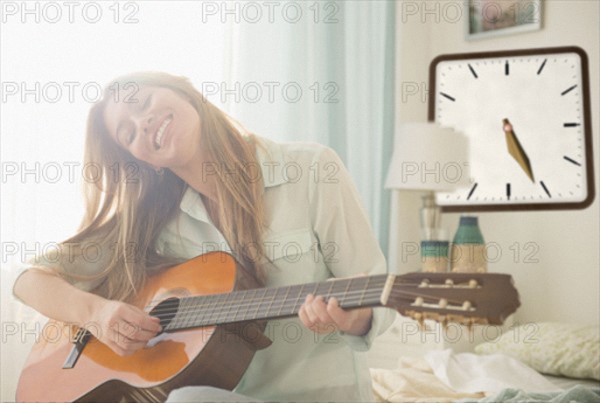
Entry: 5:26
